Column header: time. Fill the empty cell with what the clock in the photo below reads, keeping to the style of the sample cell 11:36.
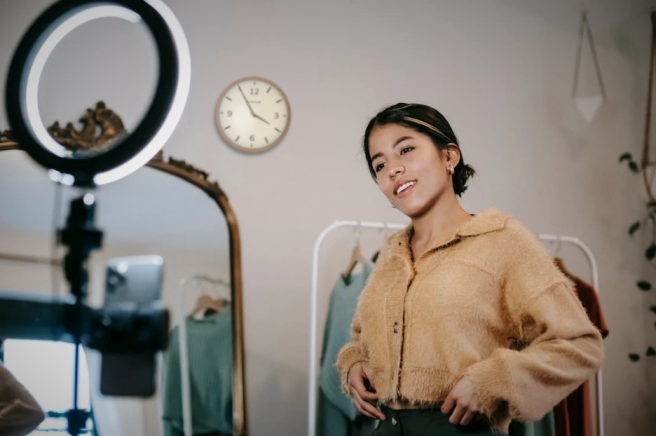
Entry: 3:55
